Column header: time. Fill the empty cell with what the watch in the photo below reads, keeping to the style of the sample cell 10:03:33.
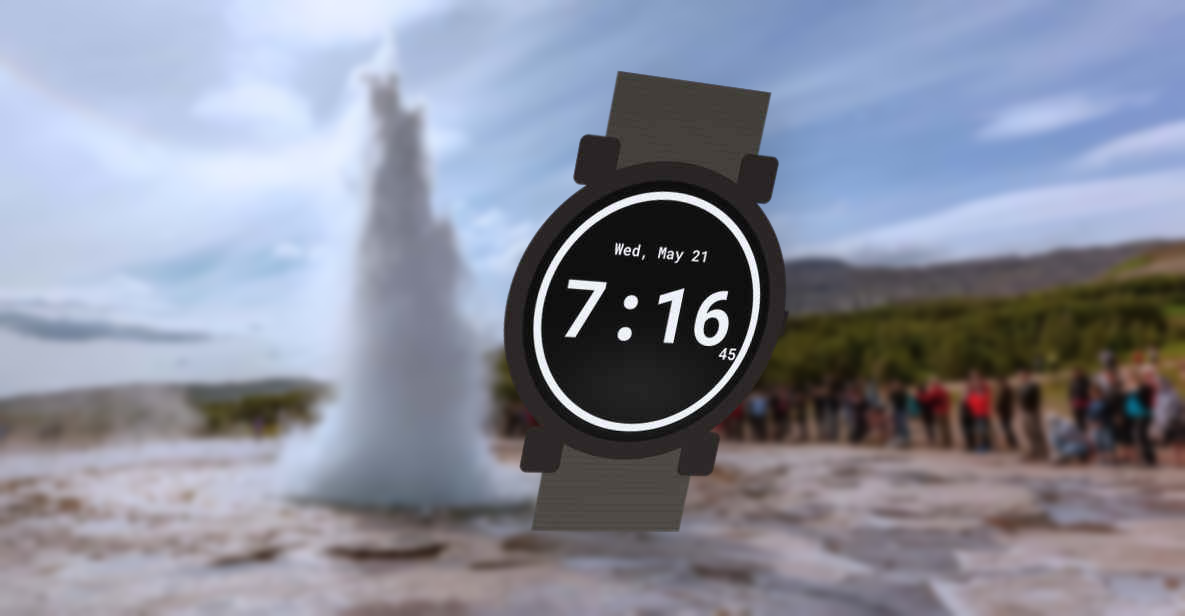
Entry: 7:16:45
